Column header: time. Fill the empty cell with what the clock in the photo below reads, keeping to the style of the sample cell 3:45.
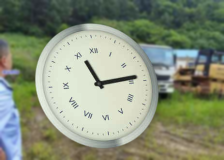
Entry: 11:14
